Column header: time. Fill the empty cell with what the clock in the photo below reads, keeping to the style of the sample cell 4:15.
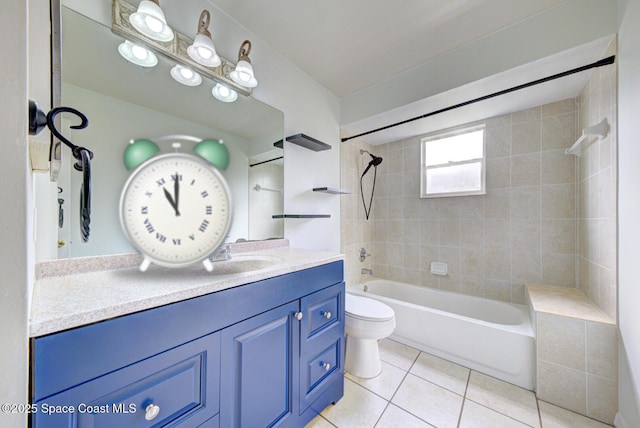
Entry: 11:00
